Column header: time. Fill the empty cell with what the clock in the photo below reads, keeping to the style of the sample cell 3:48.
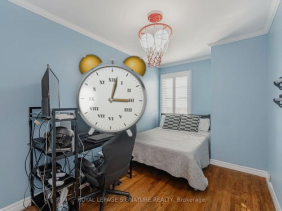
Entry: 3:02
